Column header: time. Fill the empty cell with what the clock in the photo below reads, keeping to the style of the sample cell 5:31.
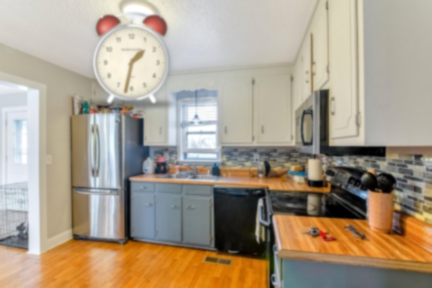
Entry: 1:32
